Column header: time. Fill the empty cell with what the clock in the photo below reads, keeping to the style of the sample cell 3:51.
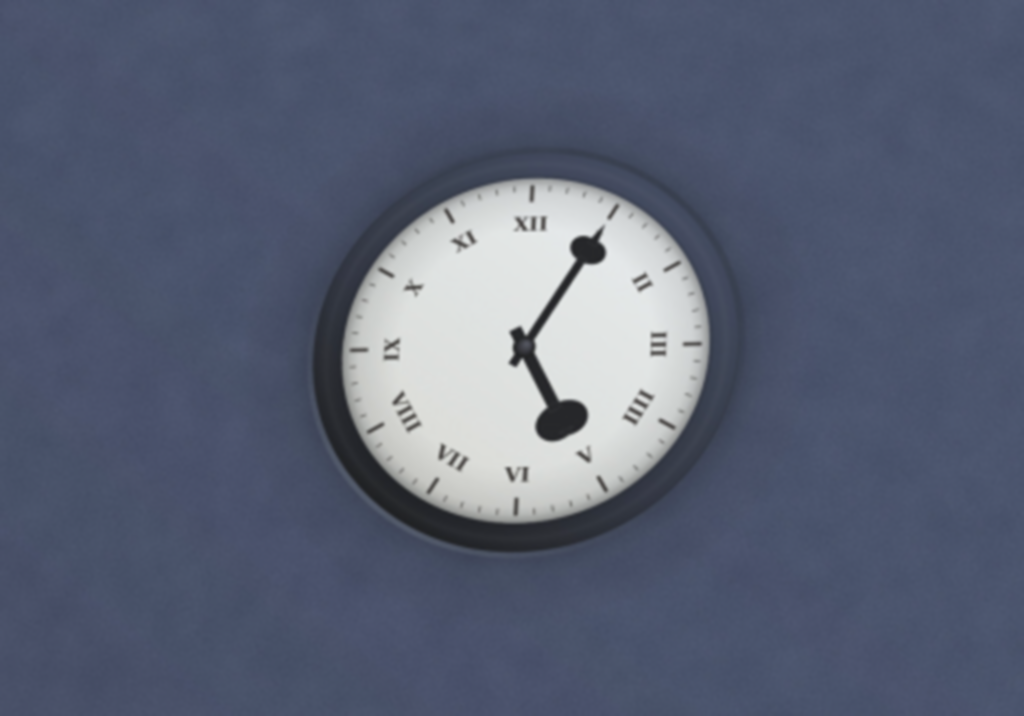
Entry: 5:05
